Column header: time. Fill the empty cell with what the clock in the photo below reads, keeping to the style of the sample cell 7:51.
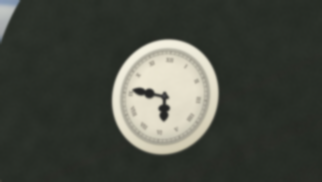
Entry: 5:46
